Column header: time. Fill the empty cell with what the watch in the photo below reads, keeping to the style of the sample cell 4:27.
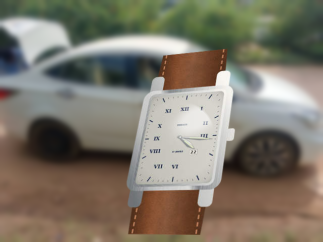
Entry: 4:16
